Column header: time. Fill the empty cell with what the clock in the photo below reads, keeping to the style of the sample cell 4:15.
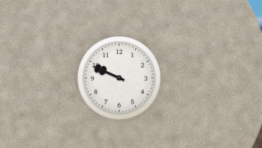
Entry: 9:49
